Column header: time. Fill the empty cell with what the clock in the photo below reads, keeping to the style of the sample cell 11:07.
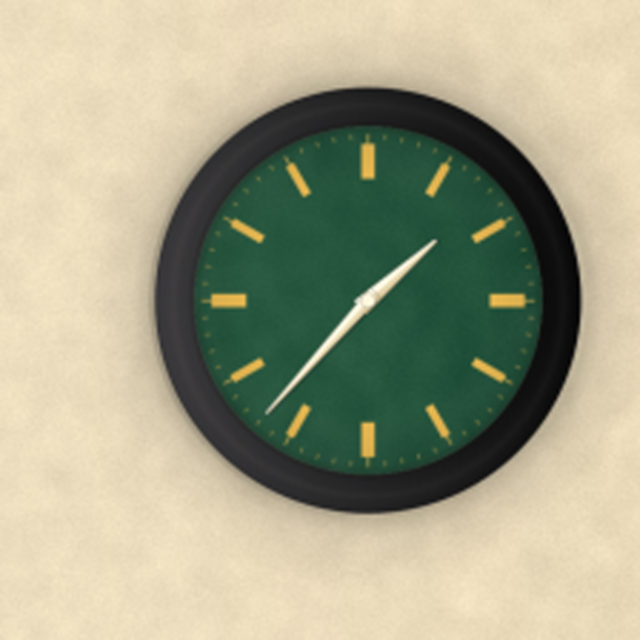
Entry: 1:37
